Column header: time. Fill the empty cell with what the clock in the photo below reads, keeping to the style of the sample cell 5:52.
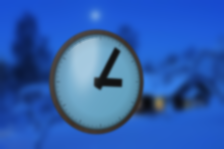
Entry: 3:05
